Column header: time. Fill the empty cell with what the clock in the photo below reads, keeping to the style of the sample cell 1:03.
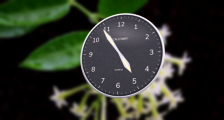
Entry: 4:54
